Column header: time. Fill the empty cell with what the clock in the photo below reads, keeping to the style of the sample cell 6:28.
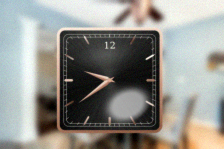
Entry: 9:39
